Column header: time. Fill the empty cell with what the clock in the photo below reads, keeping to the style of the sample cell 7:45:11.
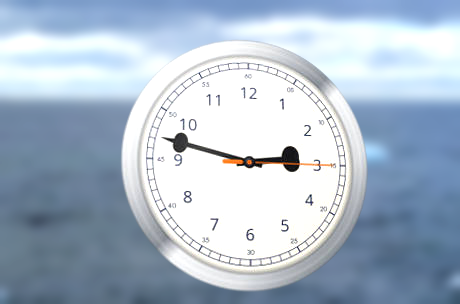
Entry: 2:47:15
